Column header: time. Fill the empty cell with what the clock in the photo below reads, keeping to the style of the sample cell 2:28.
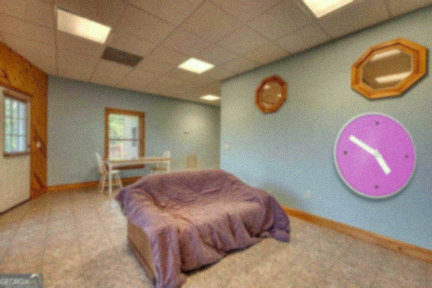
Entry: 4:50
